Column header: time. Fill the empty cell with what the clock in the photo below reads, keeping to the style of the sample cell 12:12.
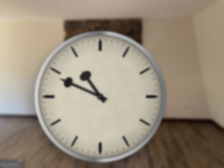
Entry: 10:49
